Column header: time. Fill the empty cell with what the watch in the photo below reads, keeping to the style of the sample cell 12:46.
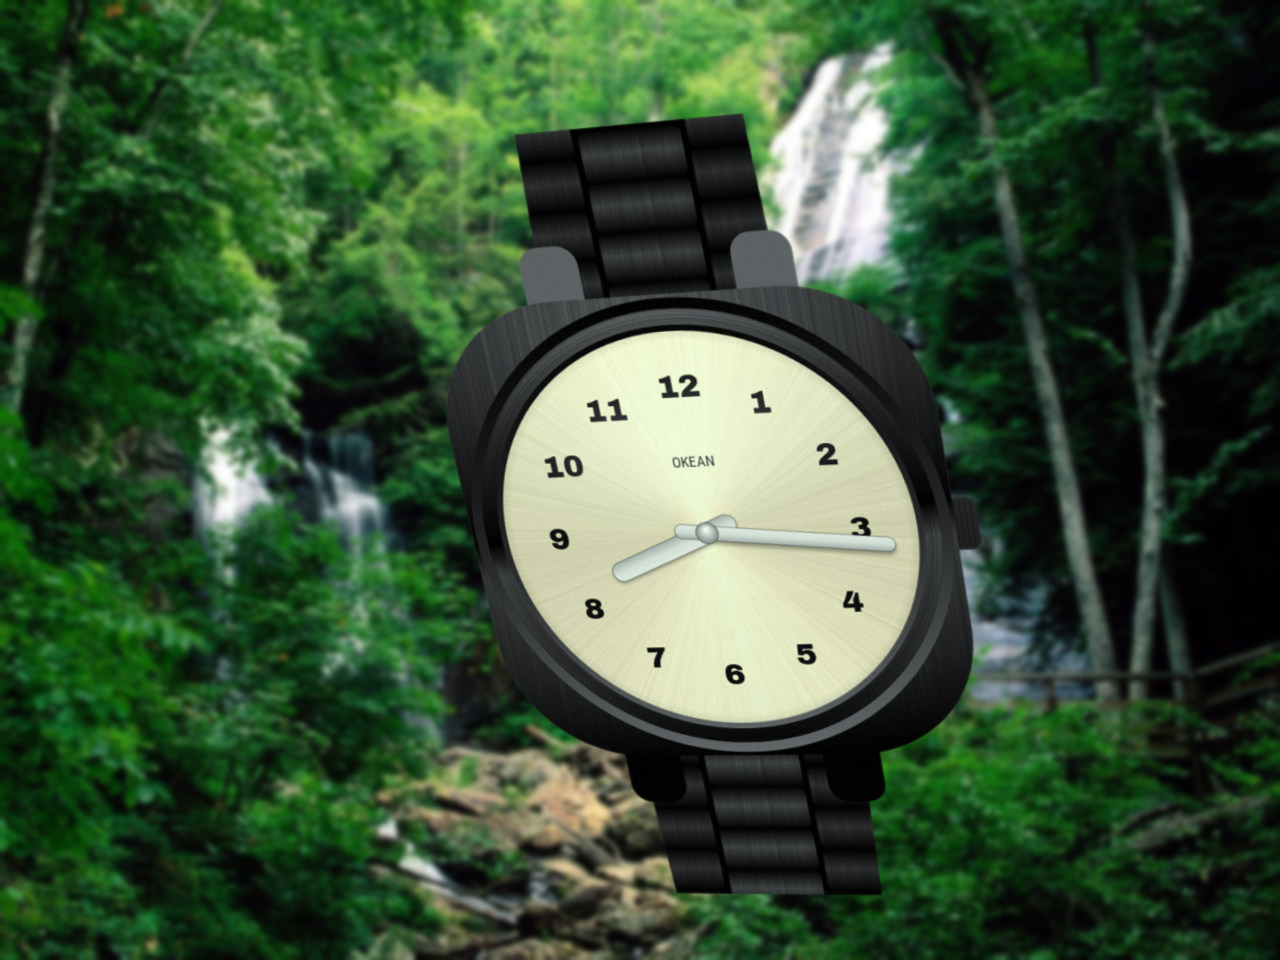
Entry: 8:16
